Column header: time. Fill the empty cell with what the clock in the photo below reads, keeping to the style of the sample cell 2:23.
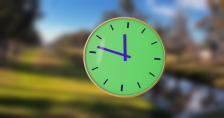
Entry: 11:47
